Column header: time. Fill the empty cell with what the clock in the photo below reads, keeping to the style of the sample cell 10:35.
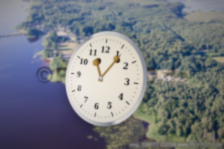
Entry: 11:06
